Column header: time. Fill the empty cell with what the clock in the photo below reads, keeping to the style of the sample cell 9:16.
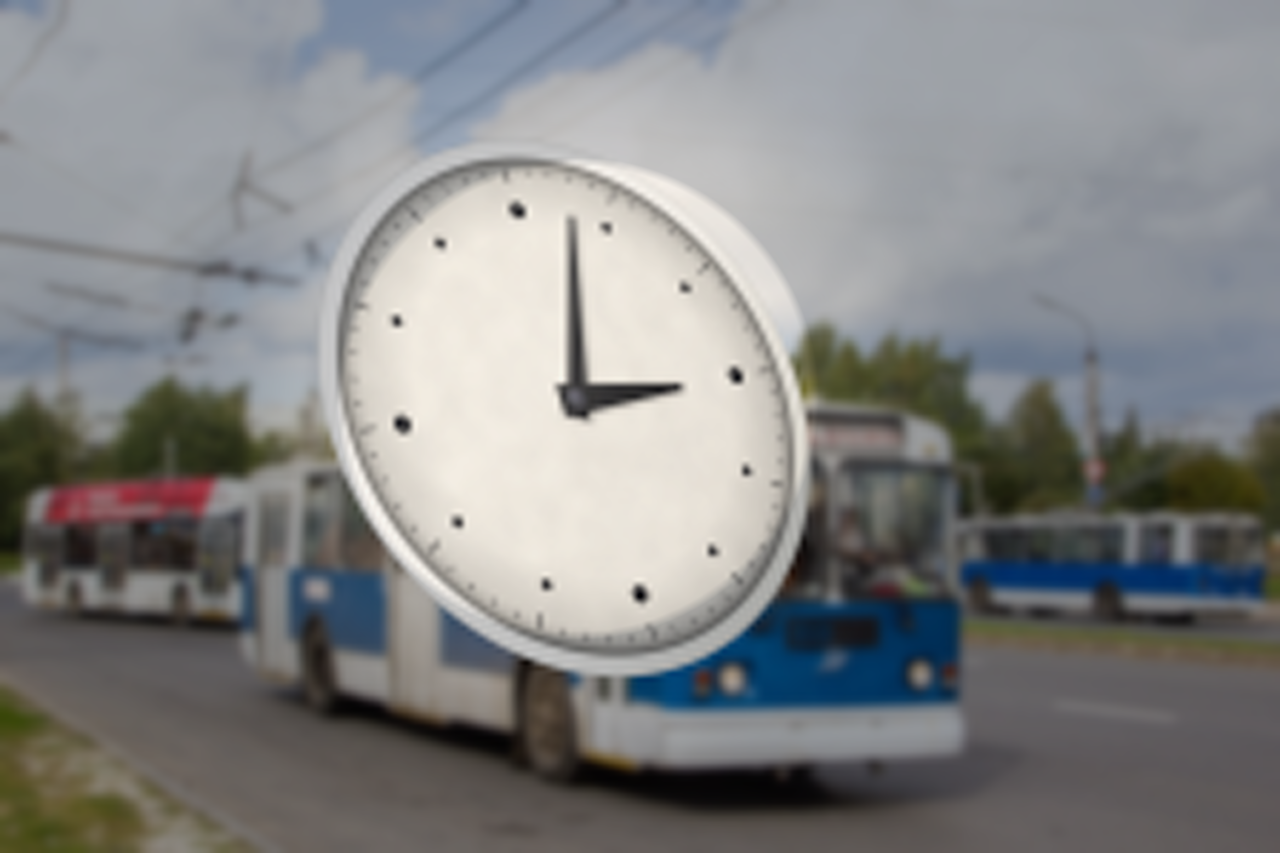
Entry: 3:03
